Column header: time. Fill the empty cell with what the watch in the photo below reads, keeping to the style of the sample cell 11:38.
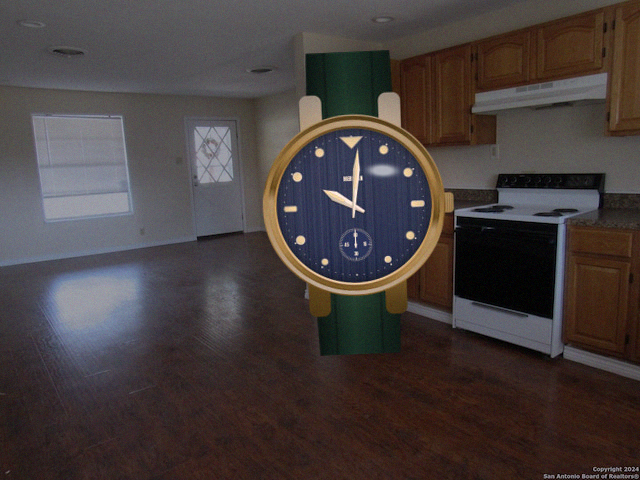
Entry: 10:01
